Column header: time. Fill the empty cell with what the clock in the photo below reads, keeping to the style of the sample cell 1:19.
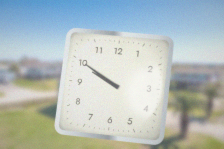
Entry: 9:50
